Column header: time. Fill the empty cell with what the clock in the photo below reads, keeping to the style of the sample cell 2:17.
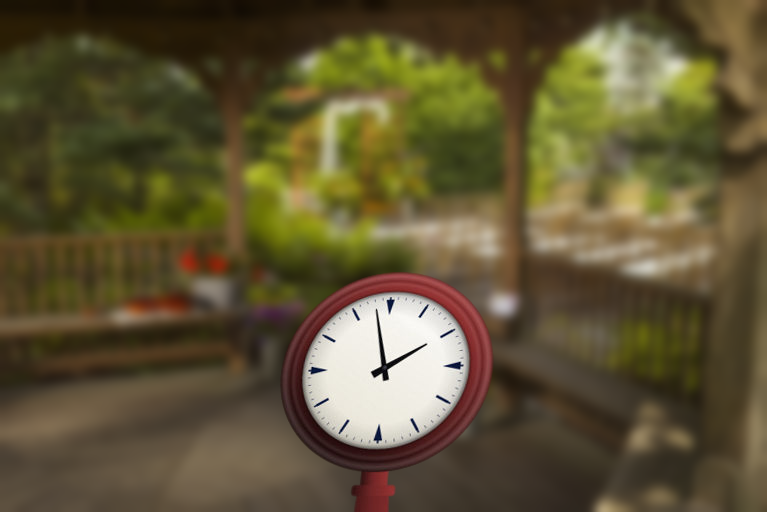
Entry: 1:58
